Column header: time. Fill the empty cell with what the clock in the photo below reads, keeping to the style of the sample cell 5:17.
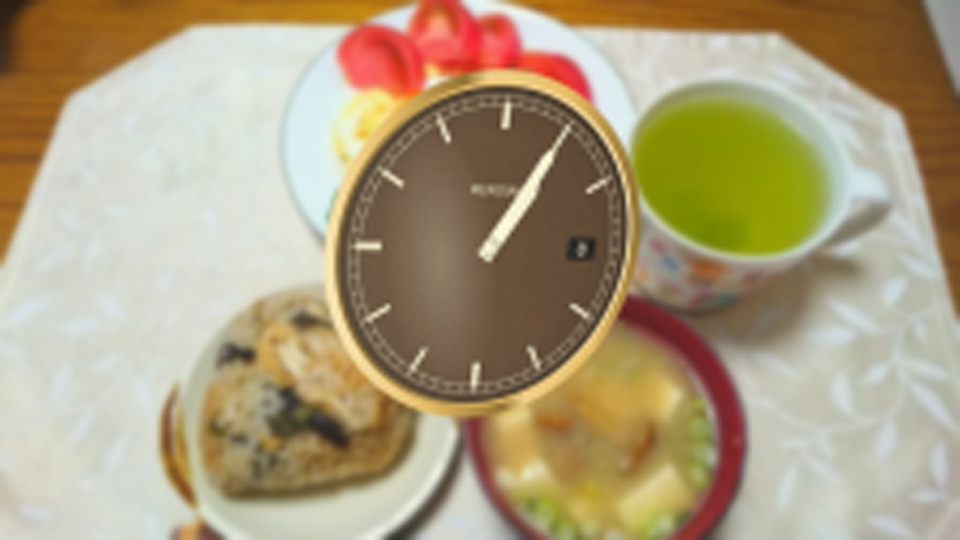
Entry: 1:05
